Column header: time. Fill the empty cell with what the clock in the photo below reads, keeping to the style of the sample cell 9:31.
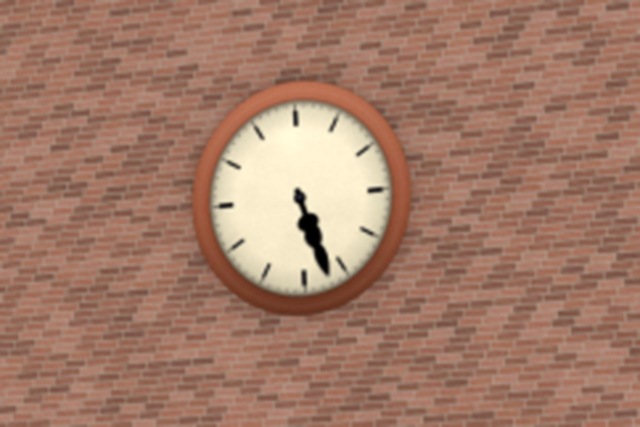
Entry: 5:27
